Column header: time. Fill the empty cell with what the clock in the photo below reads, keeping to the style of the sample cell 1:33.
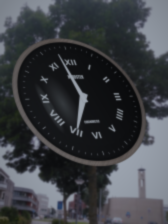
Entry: 6:58
